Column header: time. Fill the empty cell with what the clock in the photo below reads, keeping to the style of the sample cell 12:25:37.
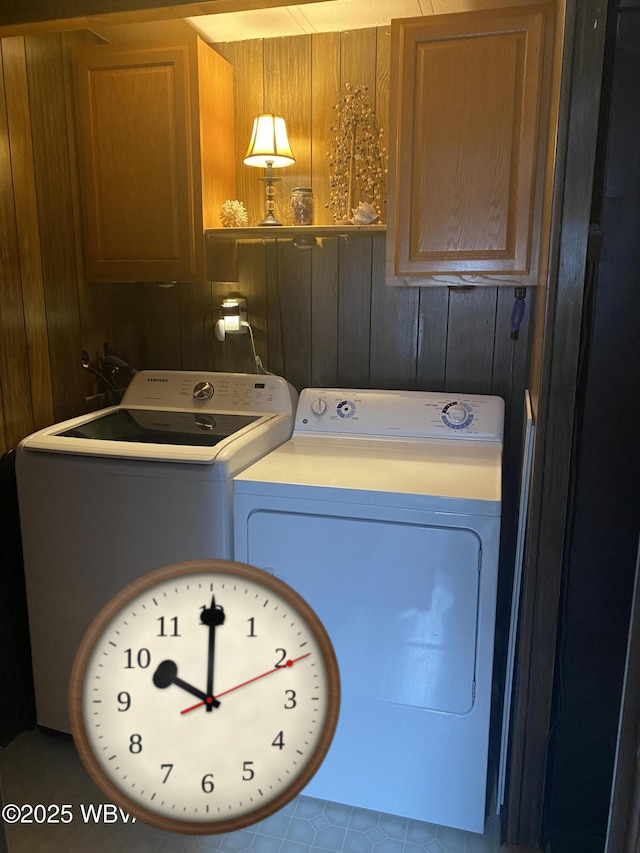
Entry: 10:00:11
